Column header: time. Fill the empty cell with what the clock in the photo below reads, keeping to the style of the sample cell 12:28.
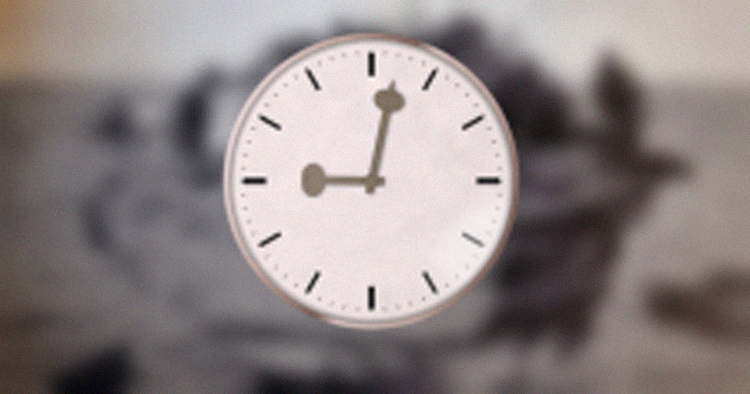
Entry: 9:02
